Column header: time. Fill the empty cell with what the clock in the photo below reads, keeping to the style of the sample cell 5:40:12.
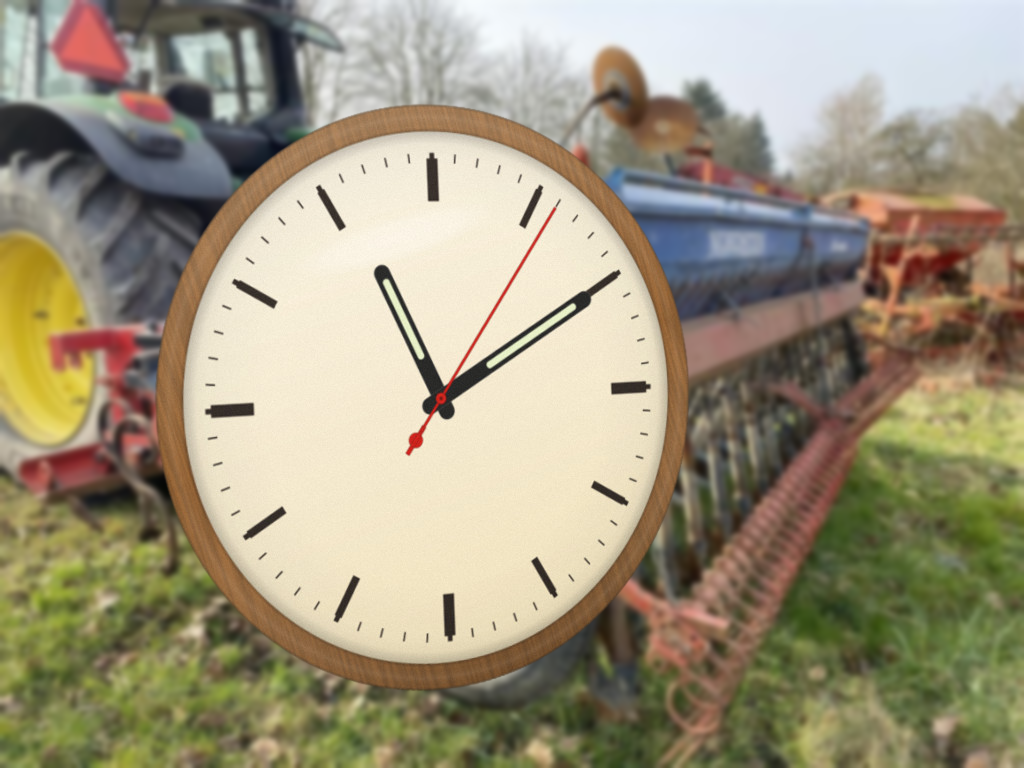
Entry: 11:10:06
